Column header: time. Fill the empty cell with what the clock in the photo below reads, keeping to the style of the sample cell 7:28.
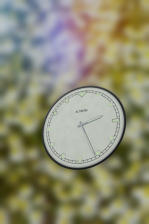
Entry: 2:26
